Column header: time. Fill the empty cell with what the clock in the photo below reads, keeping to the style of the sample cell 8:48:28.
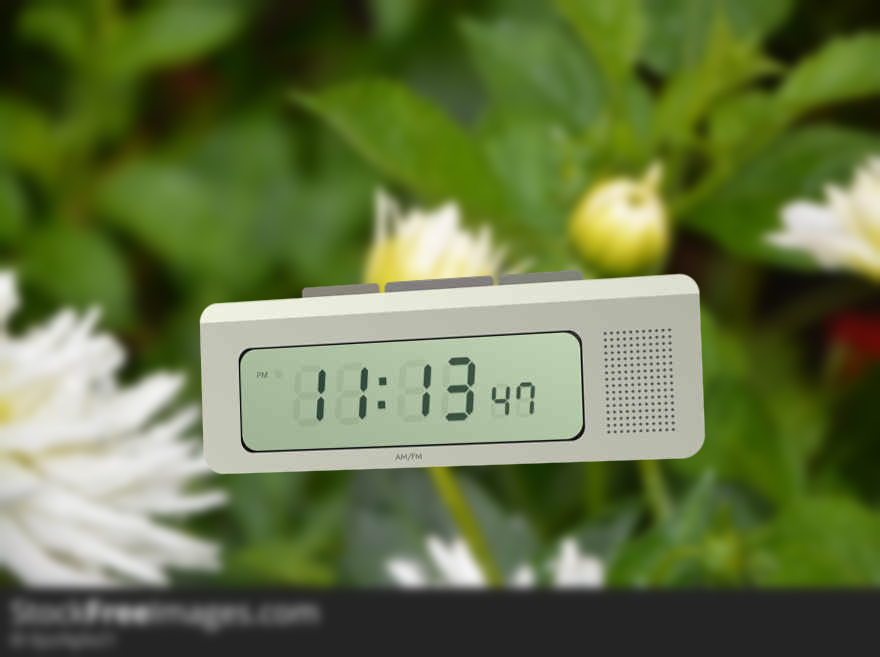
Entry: 11:13:47
